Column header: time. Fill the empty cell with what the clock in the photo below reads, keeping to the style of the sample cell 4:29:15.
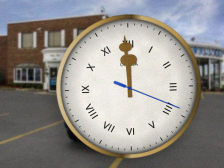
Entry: 11:59:19
